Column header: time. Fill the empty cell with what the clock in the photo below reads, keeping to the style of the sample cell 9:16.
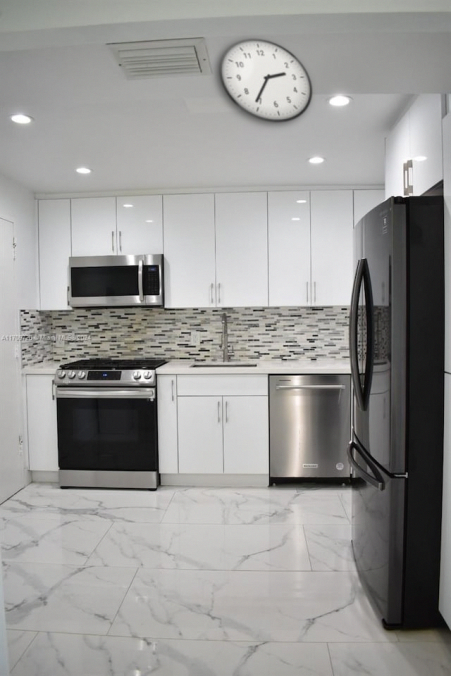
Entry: 2:36
